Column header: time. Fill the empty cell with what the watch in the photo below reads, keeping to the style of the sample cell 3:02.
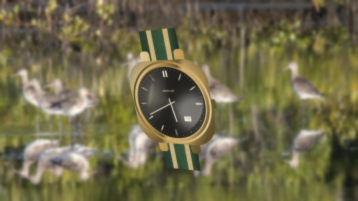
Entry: 5:41
